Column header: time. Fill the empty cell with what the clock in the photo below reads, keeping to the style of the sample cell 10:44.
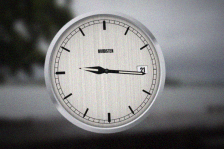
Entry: 9:16
